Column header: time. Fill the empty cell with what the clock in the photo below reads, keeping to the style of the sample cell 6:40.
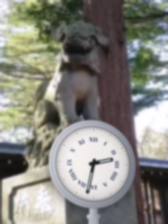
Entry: 2:32
